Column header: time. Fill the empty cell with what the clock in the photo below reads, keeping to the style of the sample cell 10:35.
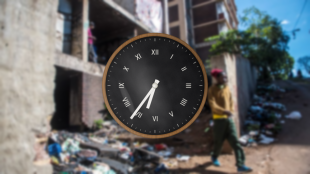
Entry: 6:36
